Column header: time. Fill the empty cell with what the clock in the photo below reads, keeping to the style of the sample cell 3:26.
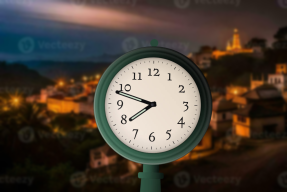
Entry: 7:48
